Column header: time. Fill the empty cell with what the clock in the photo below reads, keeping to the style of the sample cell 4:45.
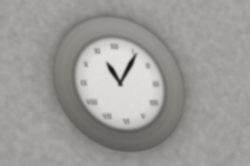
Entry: 11:06
